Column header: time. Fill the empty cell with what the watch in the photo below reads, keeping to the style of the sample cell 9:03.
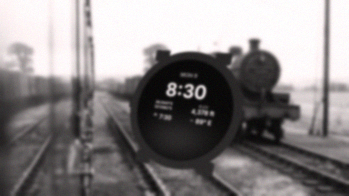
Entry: 8:30
